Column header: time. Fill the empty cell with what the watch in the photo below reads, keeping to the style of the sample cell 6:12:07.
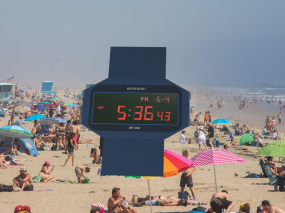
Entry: 5:36:43
